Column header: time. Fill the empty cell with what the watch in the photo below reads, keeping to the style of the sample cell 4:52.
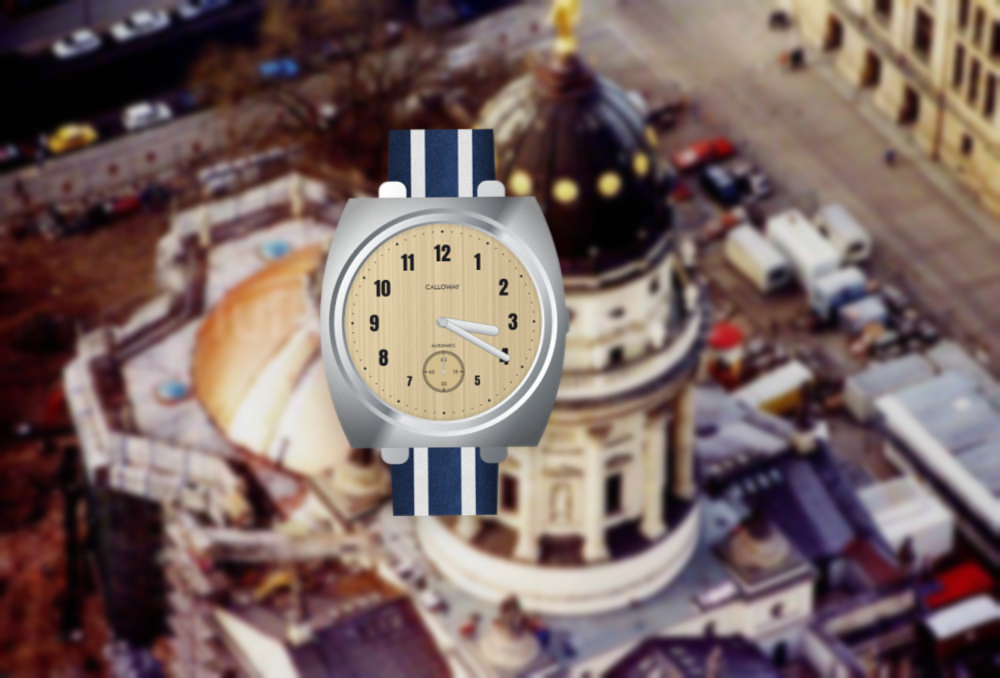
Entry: 3:20
